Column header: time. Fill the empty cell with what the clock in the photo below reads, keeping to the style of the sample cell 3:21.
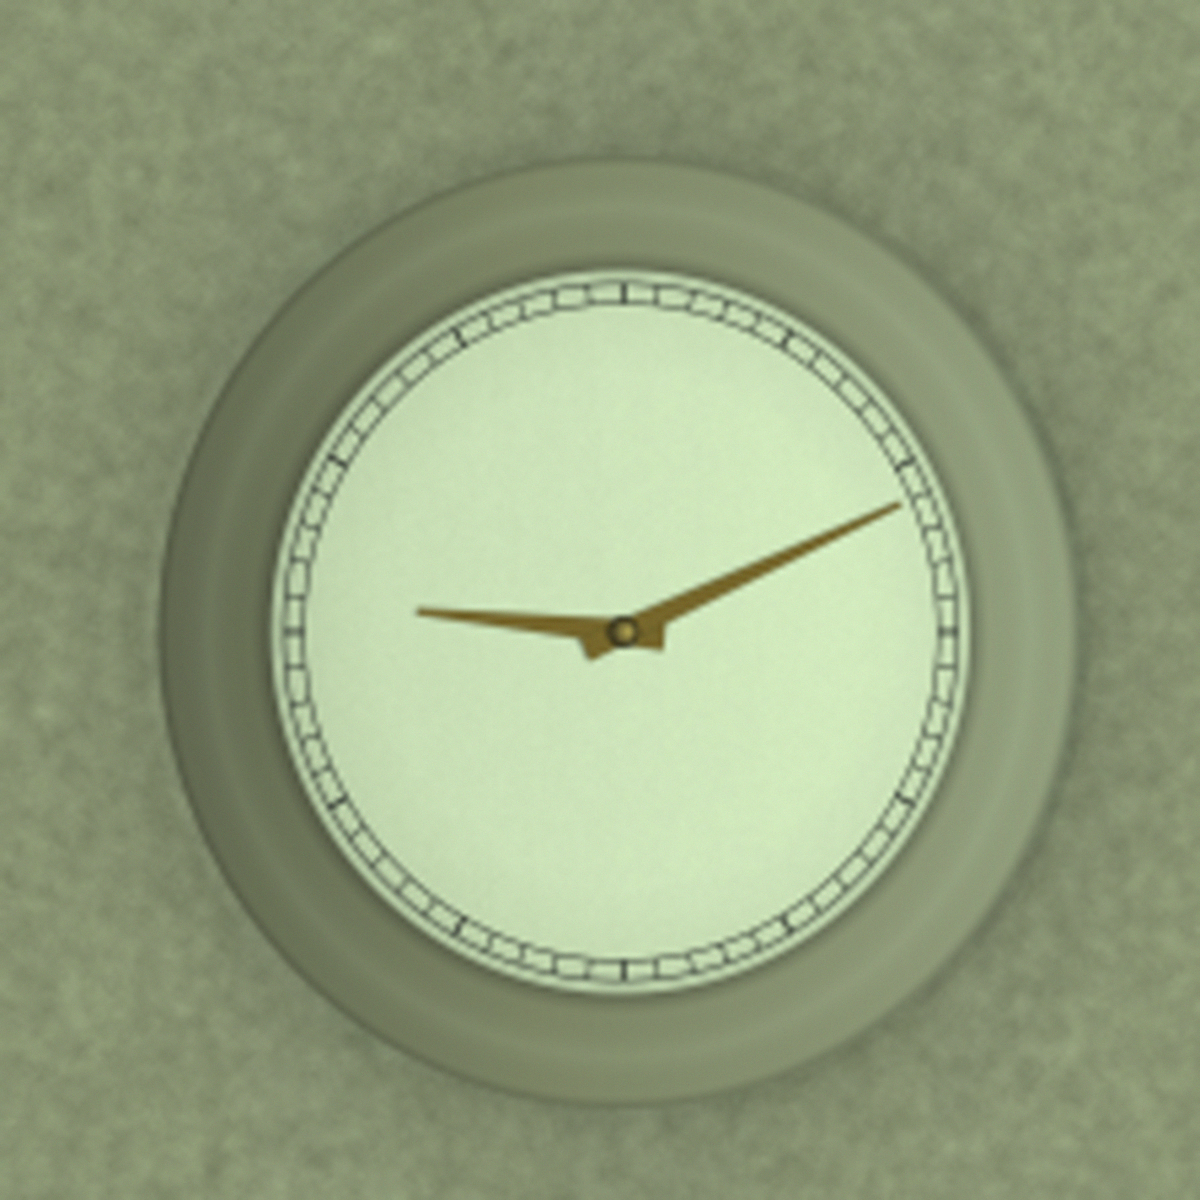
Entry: 9:11
